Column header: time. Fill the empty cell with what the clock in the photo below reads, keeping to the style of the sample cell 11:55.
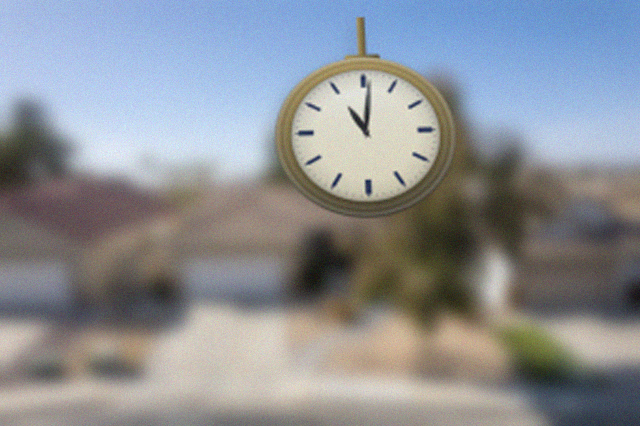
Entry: 11:01
